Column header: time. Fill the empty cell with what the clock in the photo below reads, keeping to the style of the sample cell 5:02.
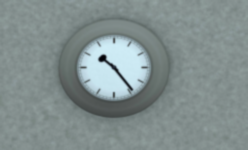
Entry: 10:24
